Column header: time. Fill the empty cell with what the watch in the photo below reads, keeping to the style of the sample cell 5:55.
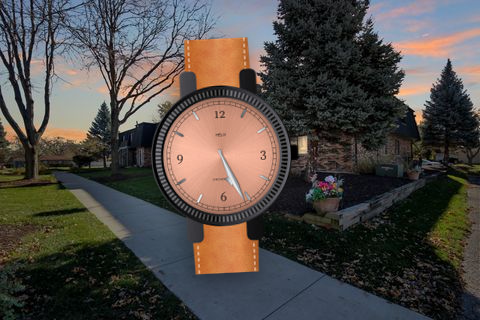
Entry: 5:26
